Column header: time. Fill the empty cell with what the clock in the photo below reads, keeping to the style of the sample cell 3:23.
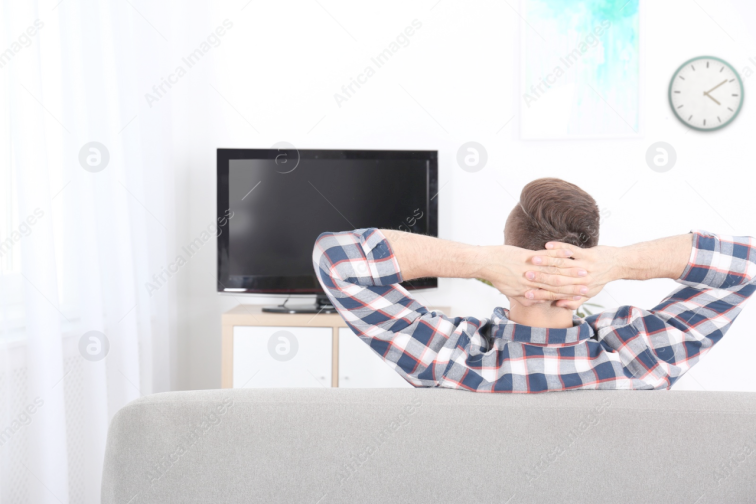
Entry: 4:09
